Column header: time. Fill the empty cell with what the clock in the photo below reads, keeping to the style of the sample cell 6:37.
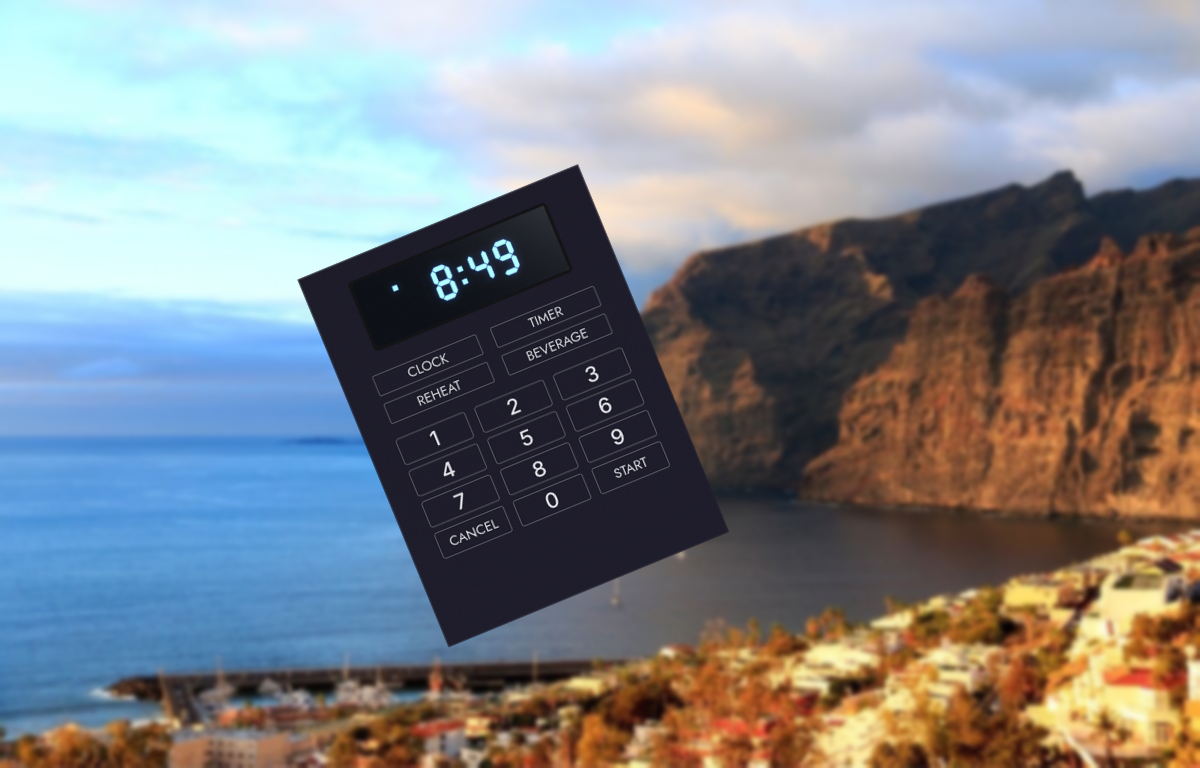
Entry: 8:49
